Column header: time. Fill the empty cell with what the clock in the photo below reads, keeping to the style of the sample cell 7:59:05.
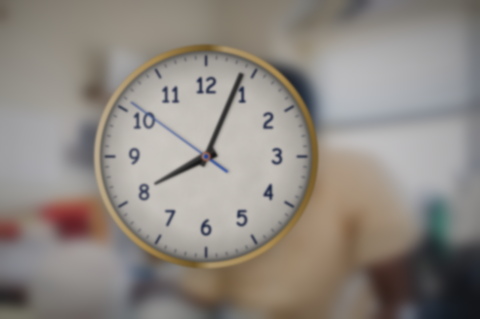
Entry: 8:03:51
